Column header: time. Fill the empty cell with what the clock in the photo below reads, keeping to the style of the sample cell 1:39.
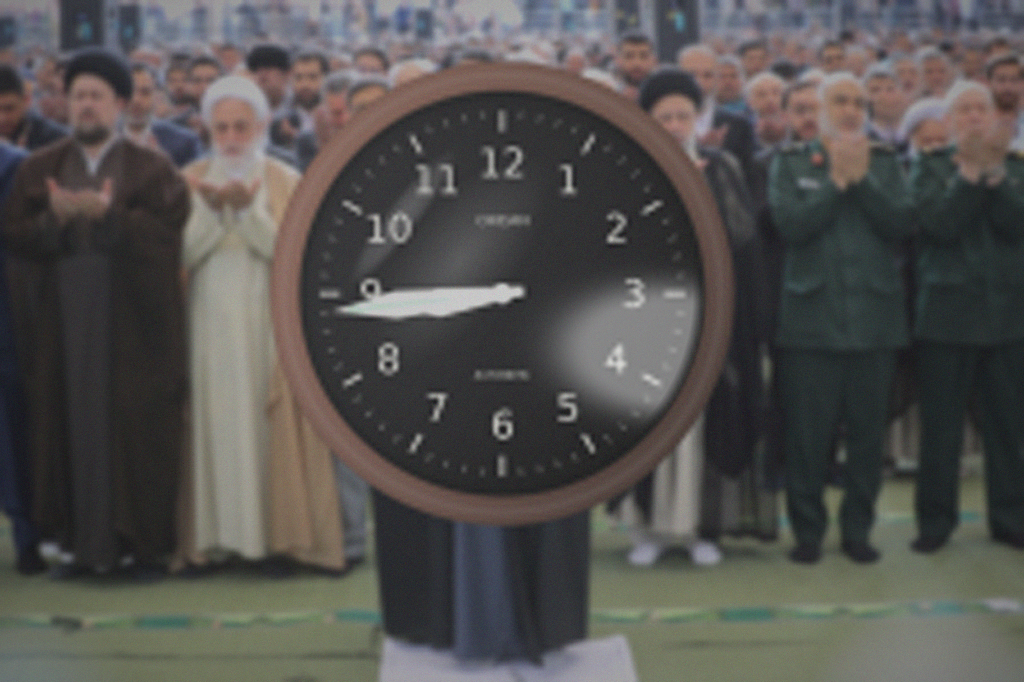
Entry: 8:44
